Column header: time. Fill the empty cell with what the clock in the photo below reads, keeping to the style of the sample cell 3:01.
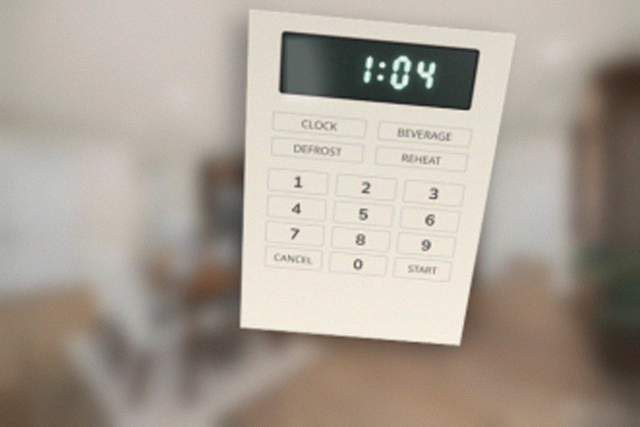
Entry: 1:04
